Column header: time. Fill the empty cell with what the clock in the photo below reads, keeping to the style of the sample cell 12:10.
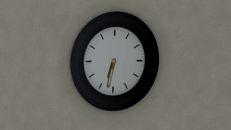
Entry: 6:32
